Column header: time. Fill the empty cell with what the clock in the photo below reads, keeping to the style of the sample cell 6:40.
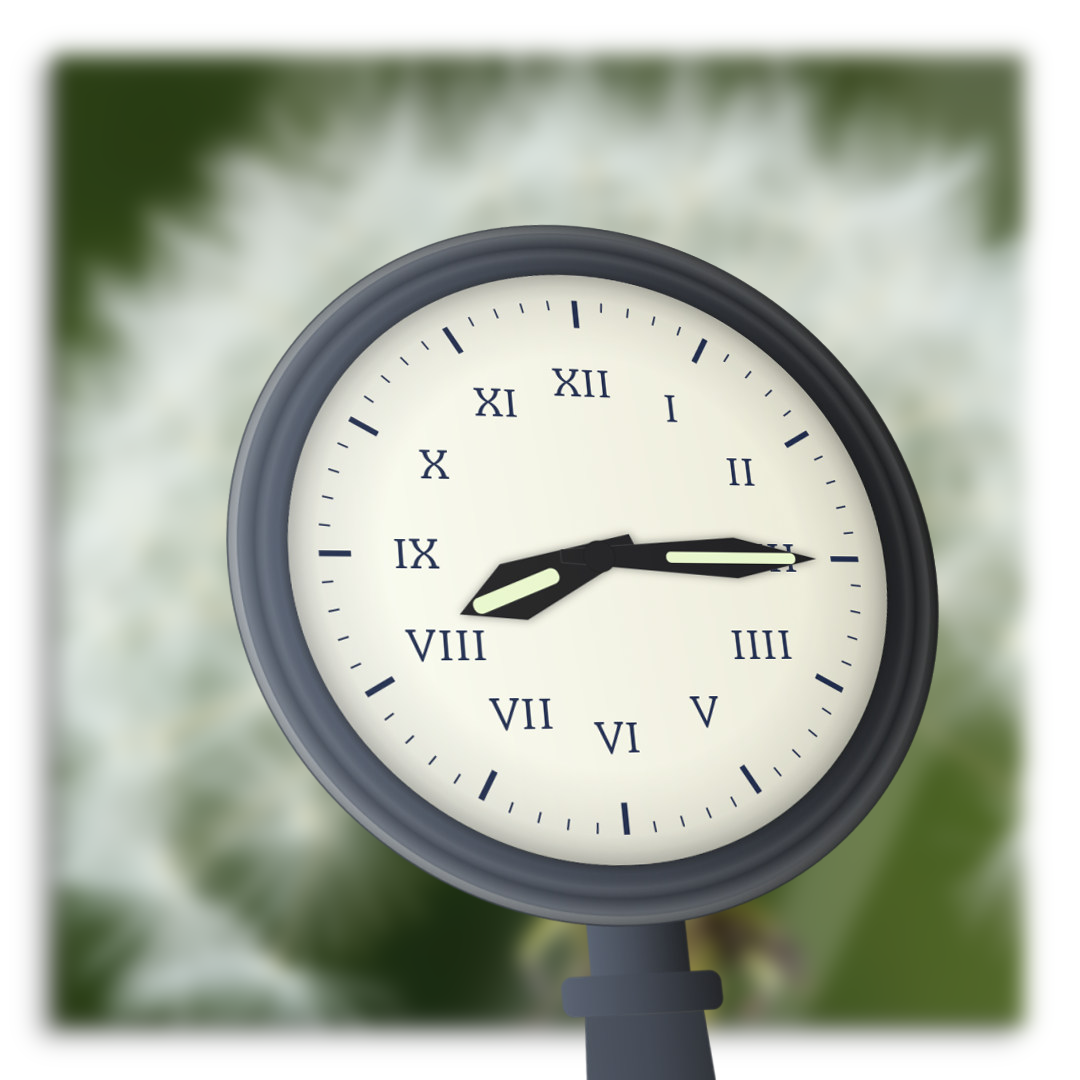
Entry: 8:15
